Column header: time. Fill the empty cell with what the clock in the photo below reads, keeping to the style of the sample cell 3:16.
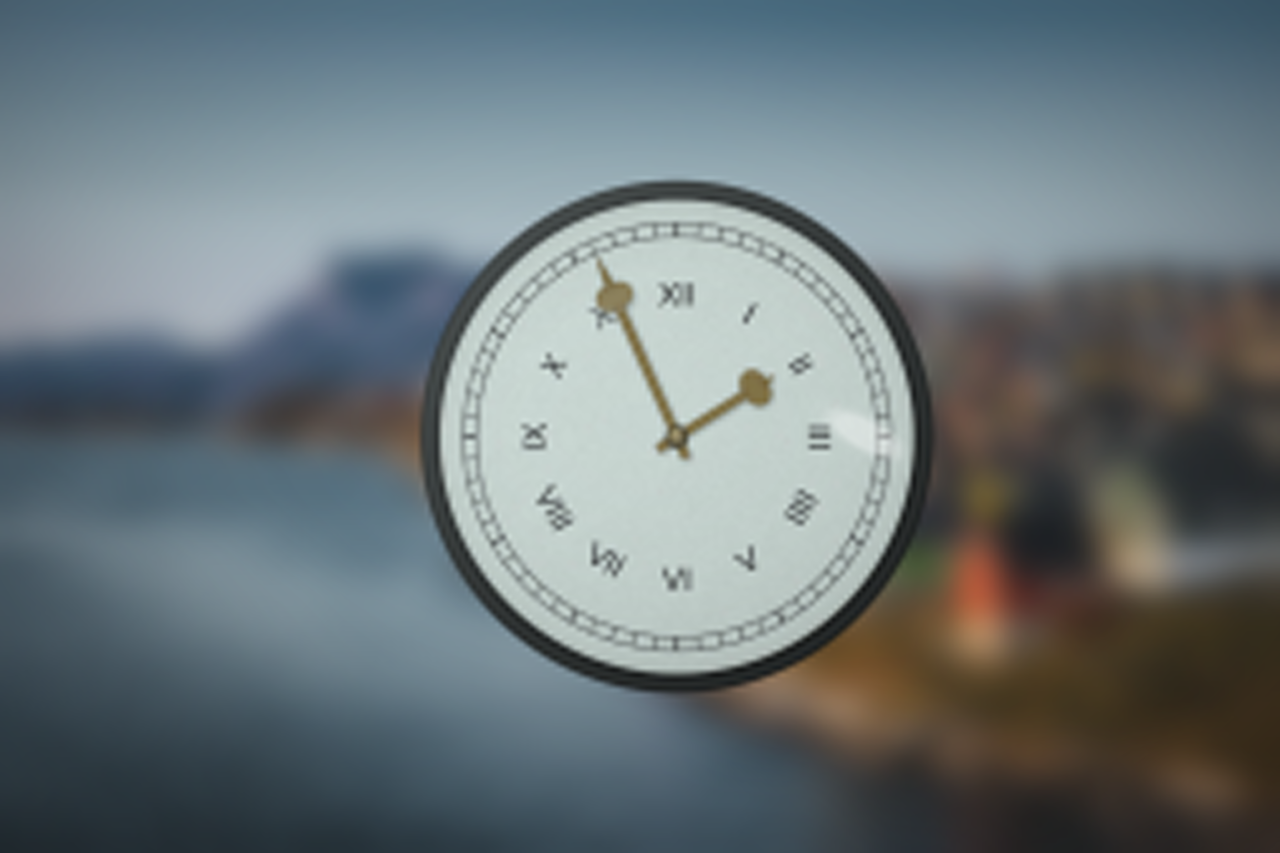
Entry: 1:56
